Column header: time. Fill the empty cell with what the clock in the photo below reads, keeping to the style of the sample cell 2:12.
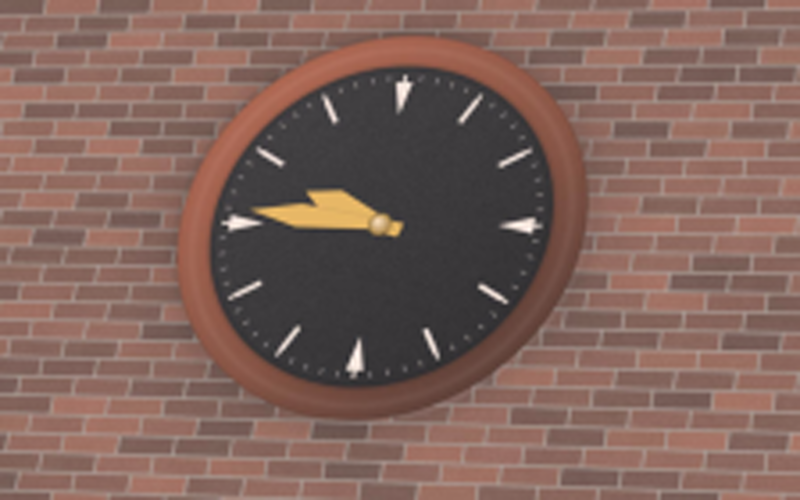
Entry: 9:46
